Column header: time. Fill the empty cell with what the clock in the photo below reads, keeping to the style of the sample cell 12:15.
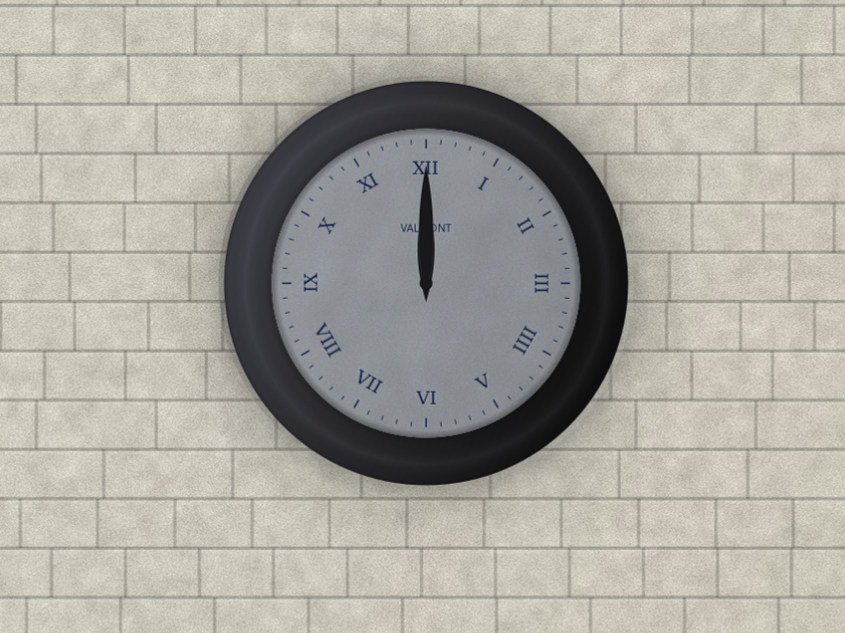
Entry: 12:00
